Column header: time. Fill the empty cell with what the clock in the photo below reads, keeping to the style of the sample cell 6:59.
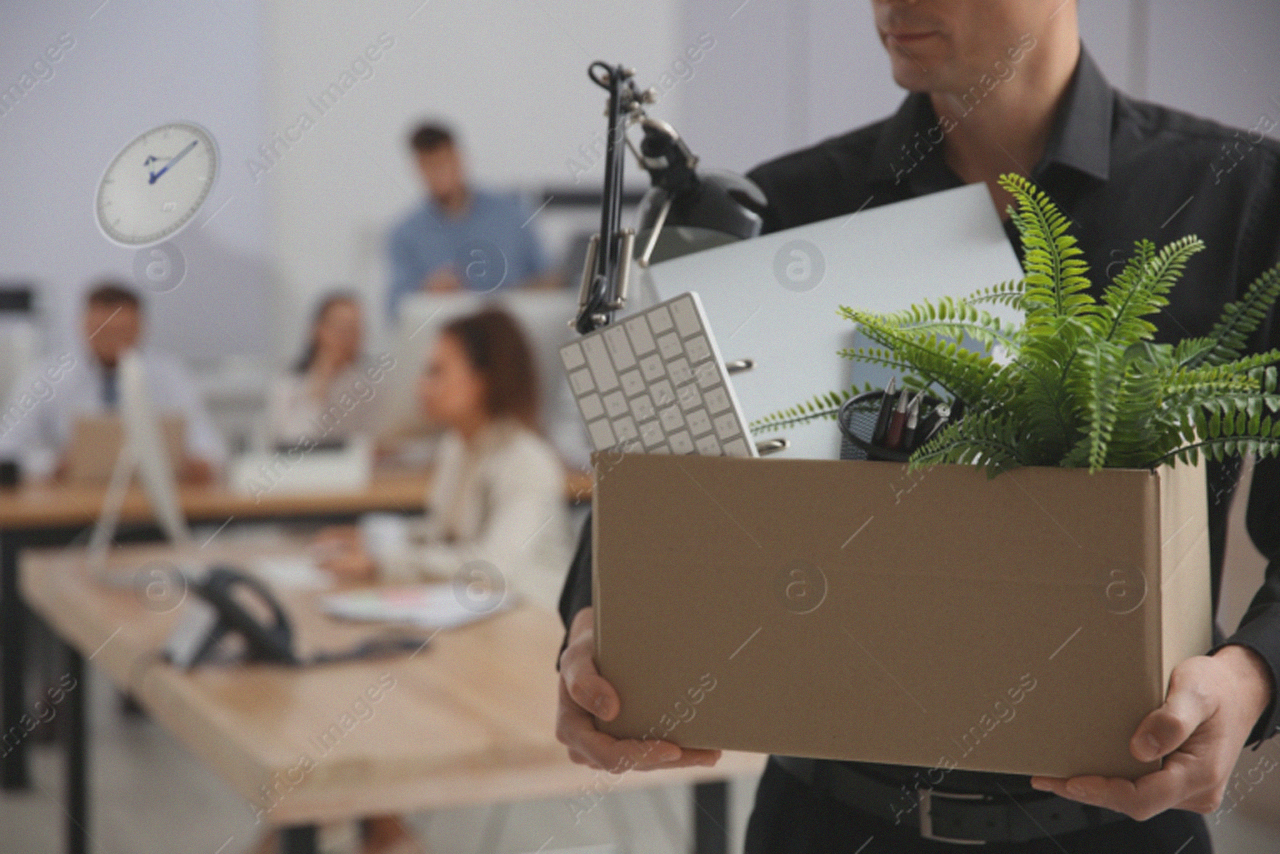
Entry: 11:07
